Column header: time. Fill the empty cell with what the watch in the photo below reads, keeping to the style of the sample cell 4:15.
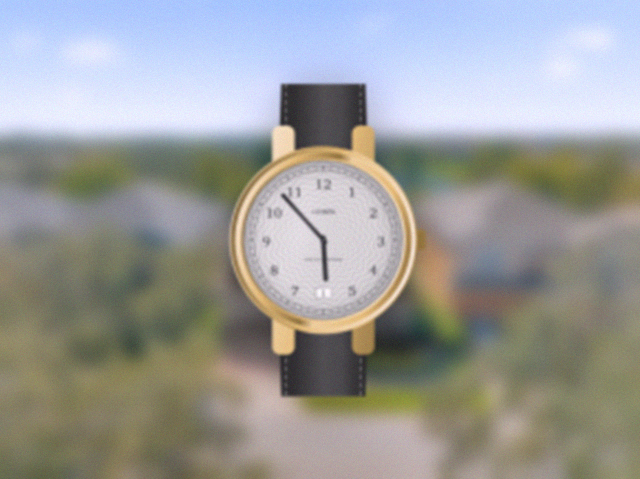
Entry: 5:53
